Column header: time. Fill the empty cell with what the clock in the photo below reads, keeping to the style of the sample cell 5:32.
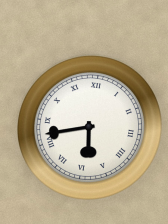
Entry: 5:42
